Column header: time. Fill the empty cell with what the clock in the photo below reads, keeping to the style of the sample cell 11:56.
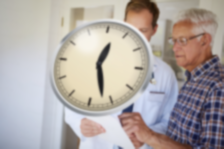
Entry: 12:27
